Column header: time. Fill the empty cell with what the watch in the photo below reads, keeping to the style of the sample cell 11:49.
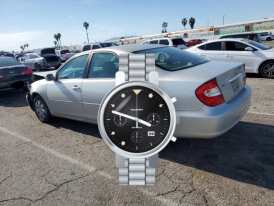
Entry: 3:48
